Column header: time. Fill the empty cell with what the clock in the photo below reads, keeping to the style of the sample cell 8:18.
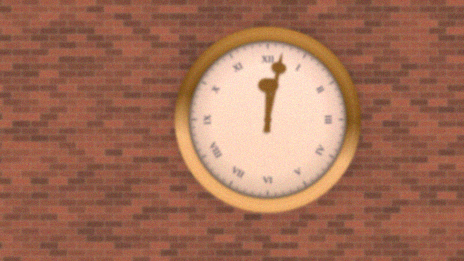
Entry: 12:02
